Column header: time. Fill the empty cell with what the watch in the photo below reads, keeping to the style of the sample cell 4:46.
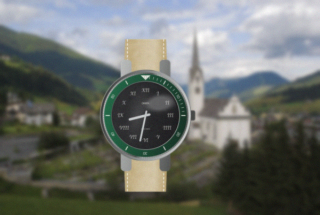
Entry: 8:32
